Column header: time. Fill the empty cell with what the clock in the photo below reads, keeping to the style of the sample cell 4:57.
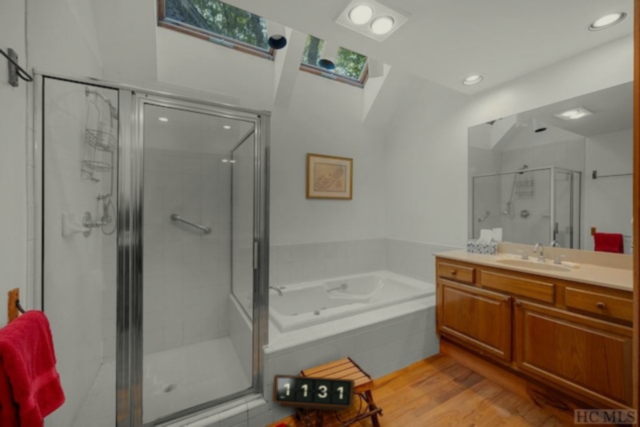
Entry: 11:31
